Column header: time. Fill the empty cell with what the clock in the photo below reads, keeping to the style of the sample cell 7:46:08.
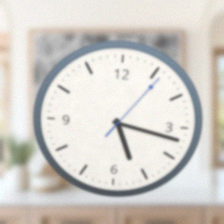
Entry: 5:17:06
